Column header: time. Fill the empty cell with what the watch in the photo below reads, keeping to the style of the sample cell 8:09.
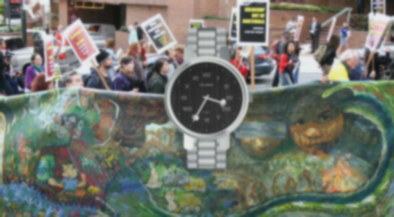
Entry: 3:35
